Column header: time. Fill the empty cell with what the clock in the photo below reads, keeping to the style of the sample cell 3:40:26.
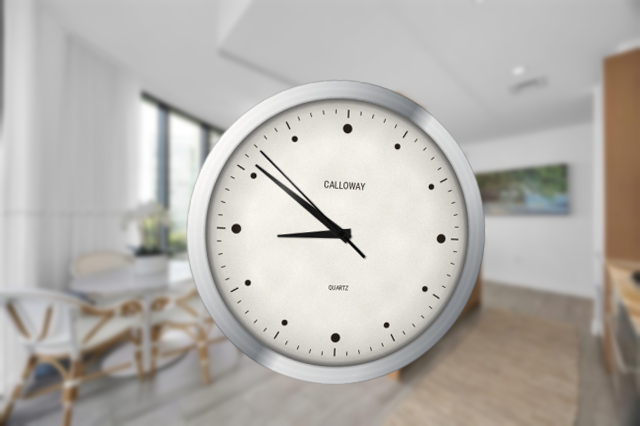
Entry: 8:50:52
